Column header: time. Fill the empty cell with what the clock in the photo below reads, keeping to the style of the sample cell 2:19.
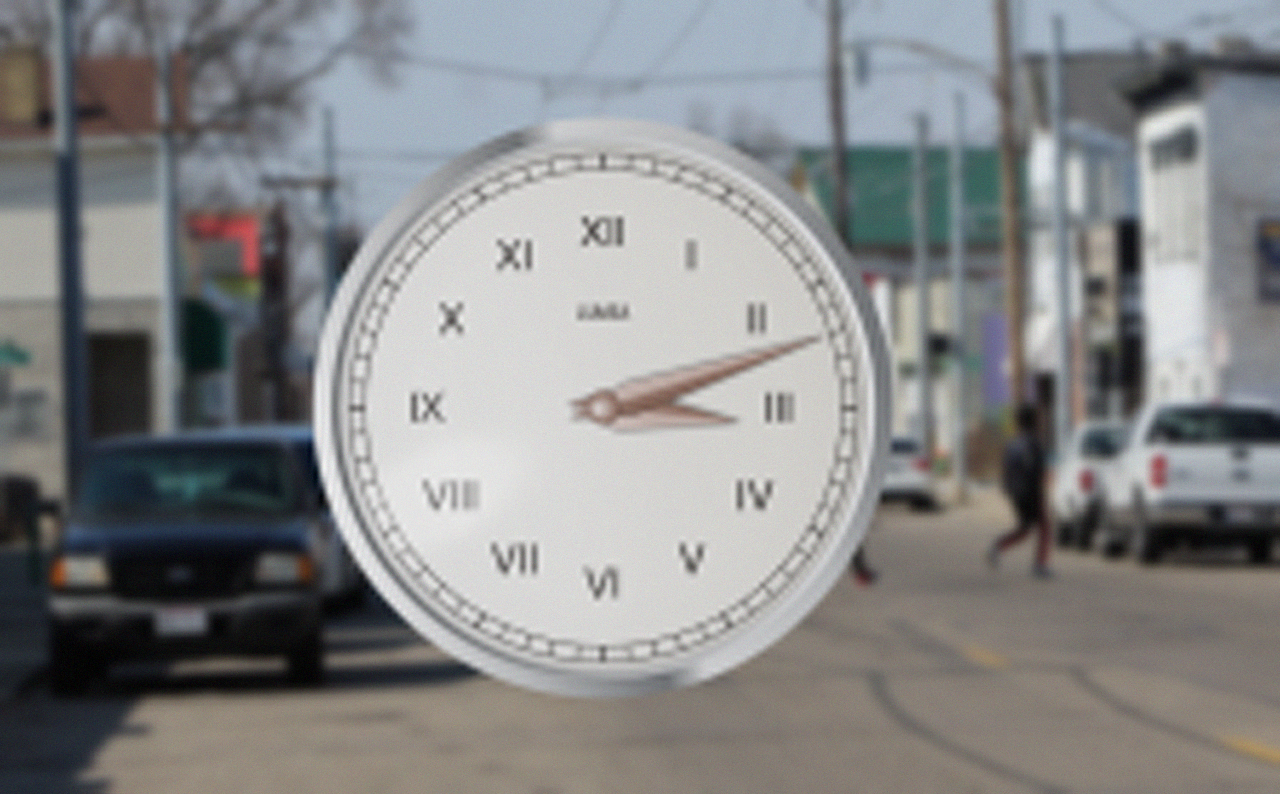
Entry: 3:12
